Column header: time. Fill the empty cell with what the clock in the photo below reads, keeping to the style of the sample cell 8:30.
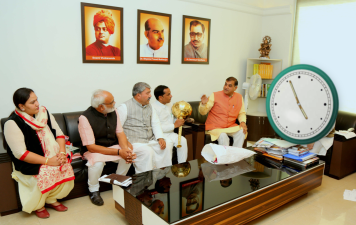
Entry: 4:56
